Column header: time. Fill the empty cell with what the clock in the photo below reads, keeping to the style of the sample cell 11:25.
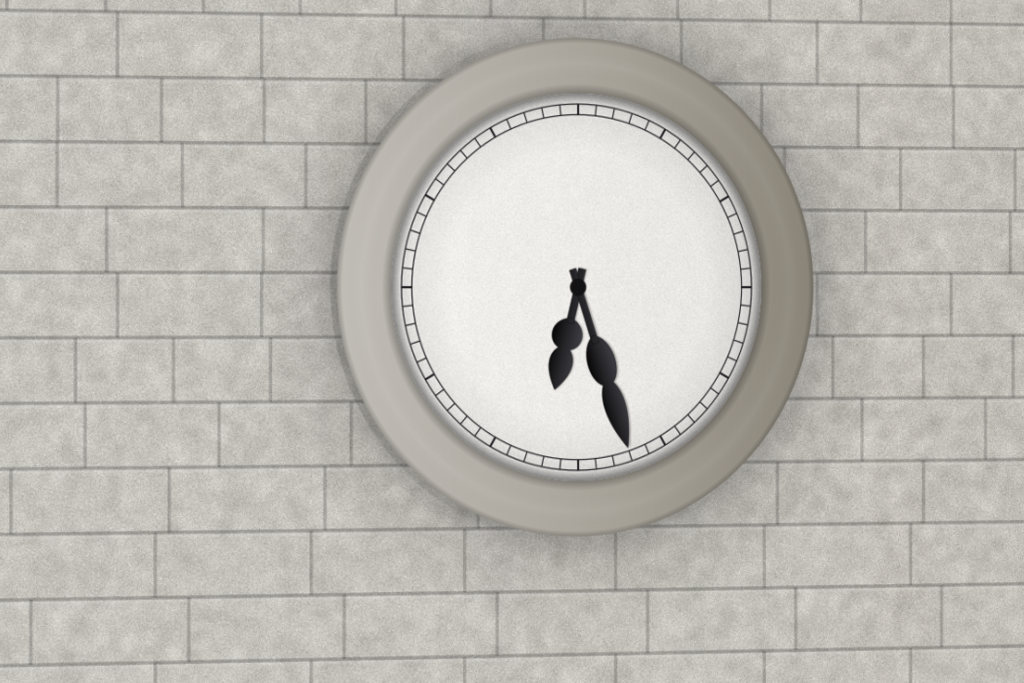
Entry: 6:27
